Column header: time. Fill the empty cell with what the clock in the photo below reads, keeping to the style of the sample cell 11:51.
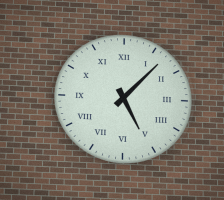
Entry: 5:07
